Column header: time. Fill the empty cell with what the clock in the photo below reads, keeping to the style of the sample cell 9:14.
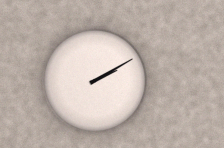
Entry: 2:10
